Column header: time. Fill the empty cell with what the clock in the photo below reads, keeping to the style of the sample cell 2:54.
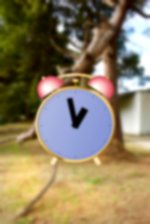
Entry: 12:58
